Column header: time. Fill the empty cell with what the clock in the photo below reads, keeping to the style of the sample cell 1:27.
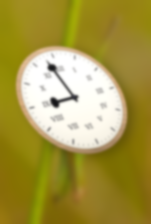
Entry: 8:58
